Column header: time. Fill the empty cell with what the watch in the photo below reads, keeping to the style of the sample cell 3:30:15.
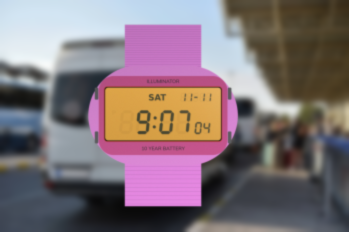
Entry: 9:07:04
